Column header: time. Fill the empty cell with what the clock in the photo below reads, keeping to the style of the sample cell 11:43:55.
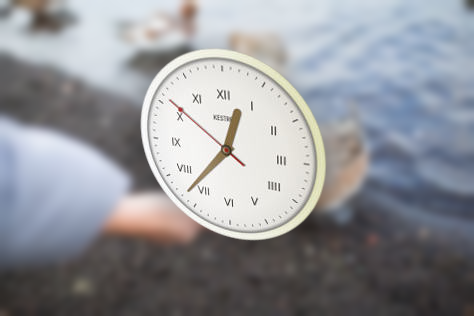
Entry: 12:36:51
